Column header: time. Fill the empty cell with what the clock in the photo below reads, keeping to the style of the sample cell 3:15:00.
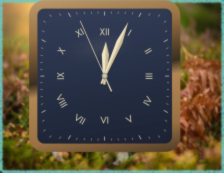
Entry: 12:03:56
